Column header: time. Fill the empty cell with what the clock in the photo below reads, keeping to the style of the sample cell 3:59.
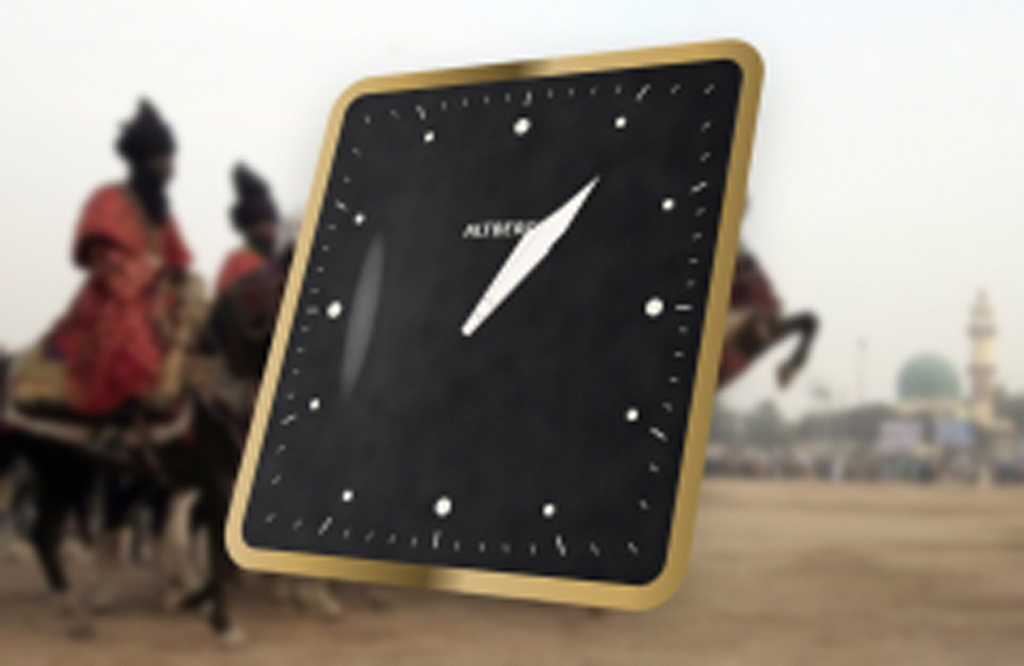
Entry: 1:06
